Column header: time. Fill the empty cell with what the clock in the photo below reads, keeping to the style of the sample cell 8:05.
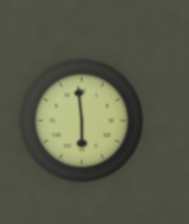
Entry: 5:59
